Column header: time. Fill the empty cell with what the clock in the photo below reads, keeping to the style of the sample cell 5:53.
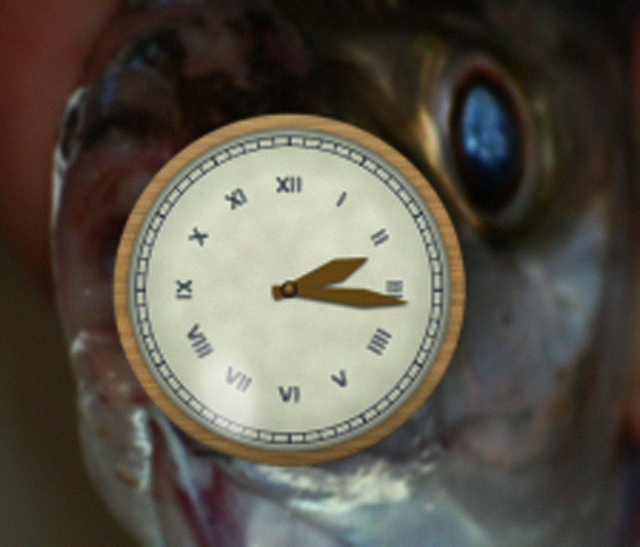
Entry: 2:16
